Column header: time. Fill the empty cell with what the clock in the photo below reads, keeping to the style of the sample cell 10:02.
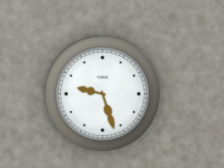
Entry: 9:27
